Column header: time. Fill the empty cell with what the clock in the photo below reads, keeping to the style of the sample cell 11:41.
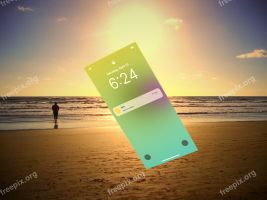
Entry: 6:24
